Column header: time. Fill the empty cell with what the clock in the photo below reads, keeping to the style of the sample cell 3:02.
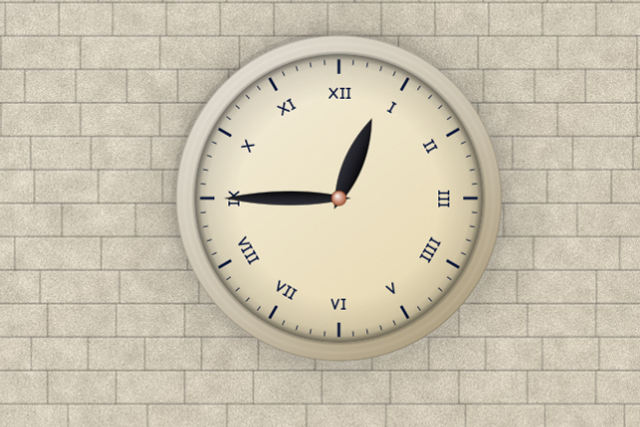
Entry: 12:45
